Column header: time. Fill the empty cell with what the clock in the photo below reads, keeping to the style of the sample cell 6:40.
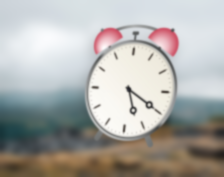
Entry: 5:20
